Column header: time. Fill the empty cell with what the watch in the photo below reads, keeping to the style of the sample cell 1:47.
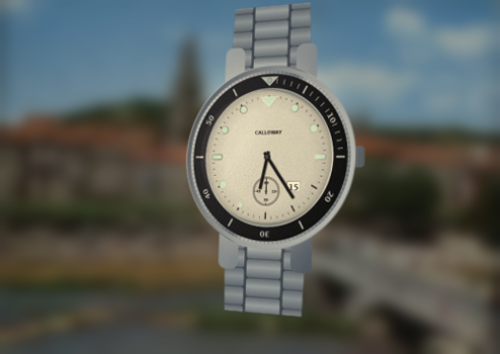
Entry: 6:24
